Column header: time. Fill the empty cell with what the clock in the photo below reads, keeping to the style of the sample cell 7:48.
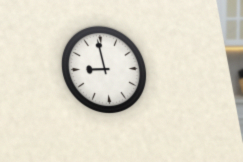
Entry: 8:59
